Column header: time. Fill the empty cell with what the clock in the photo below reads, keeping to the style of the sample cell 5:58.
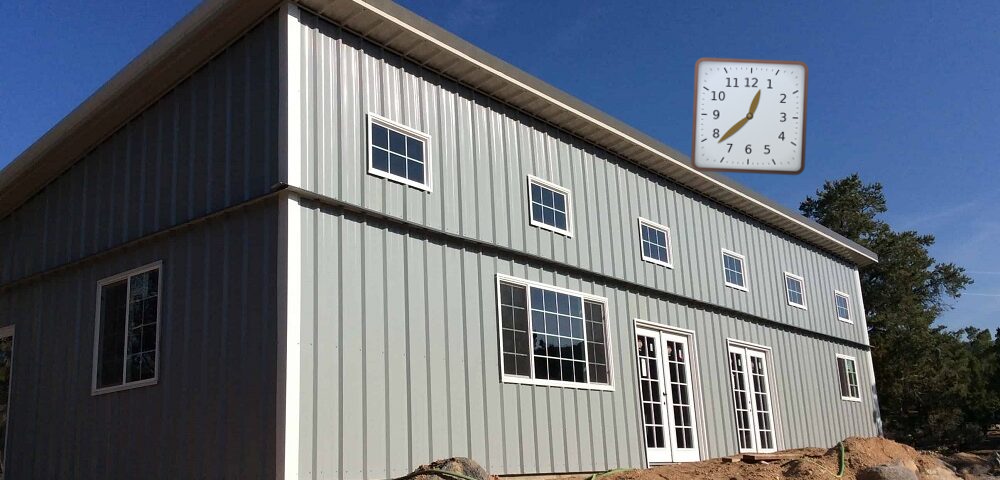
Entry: 12:38
